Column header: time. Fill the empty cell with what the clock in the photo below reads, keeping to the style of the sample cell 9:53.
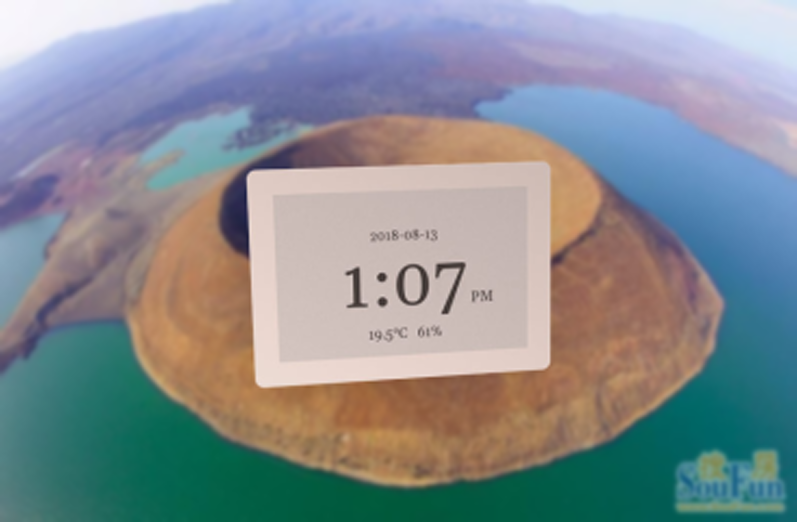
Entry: 1:07
